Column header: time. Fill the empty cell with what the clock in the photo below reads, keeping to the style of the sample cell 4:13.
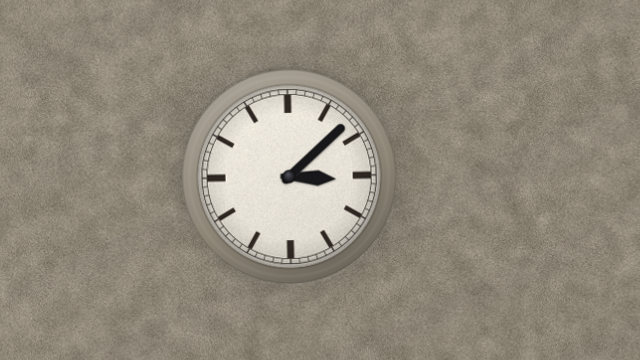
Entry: 3:08
